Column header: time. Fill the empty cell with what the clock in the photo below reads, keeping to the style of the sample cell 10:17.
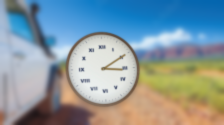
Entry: 3:10
